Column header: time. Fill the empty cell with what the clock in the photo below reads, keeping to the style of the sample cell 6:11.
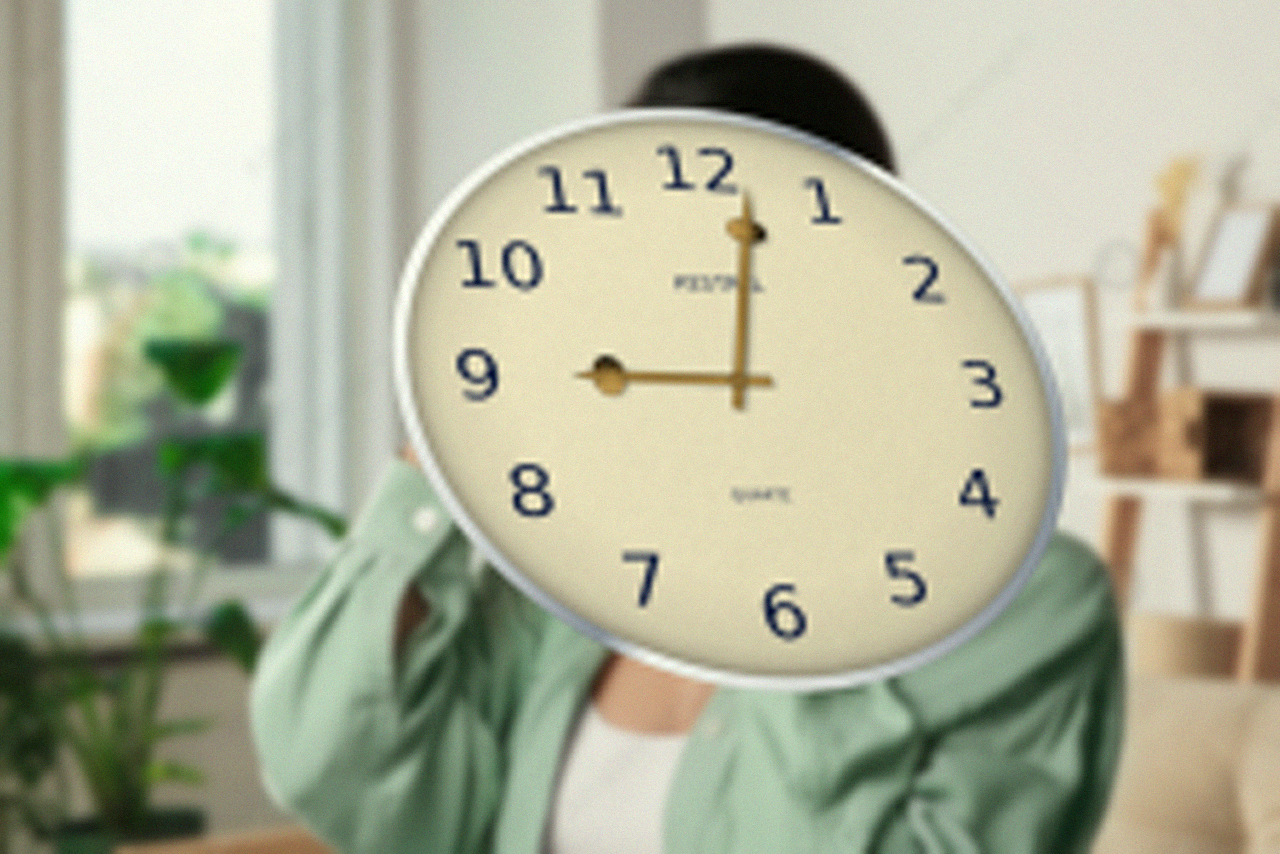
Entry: 9:02
